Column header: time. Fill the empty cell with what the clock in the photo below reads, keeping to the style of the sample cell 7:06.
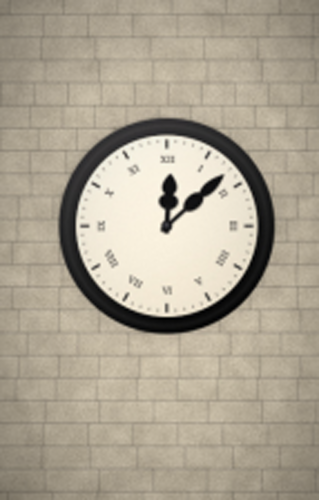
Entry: 12:08
